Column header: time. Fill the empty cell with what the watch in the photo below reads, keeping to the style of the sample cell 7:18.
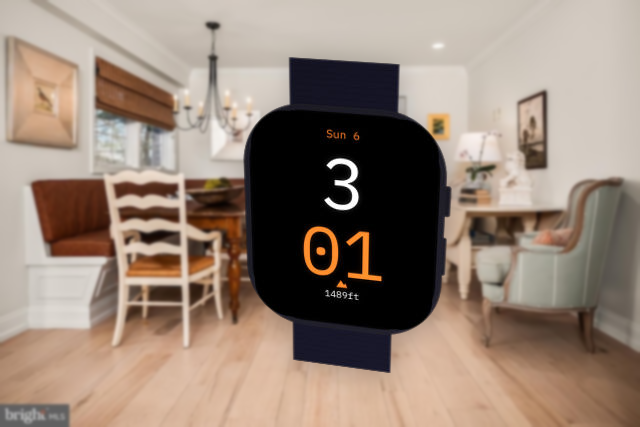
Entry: 3:01
